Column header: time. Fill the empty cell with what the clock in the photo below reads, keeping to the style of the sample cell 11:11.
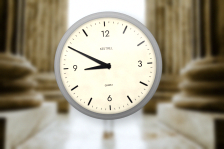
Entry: 8:50
